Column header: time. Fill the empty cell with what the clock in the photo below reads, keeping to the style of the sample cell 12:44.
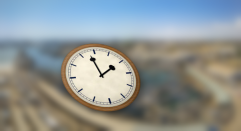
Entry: 1:58
